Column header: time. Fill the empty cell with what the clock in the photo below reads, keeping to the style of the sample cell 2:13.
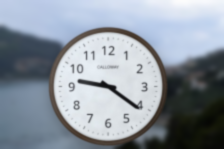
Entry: 9:21
